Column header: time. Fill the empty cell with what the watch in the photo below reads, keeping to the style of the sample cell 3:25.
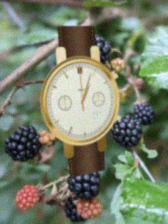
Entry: 1:04
